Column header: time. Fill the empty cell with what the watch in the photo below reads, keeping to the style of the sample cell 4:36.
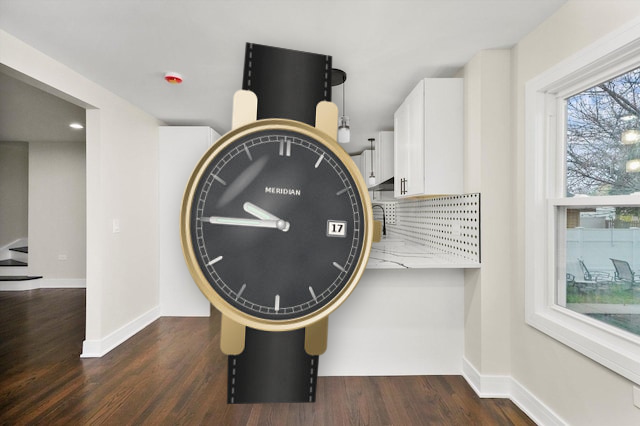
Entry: 9:45
